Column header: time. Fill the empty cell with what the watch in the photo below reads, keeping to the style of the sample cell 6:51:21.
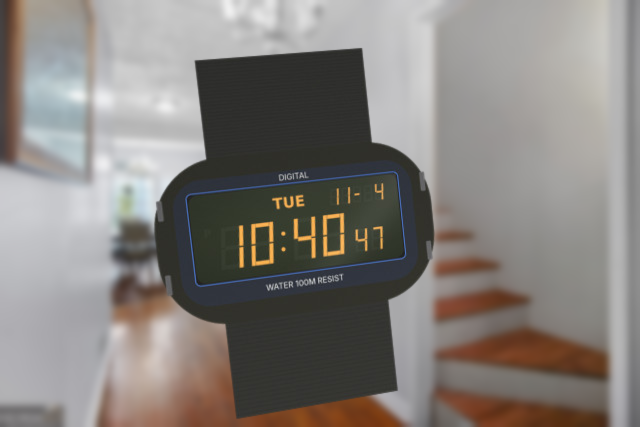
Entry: 10:40:47
